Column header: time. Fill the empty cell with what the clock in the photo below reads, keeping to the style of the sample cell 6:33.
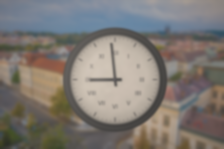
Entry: 8:59
